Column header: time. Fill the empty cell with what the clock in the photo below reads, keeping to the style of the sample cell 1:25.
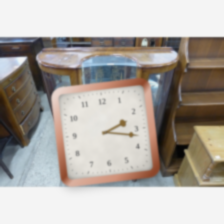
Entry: 2:17
